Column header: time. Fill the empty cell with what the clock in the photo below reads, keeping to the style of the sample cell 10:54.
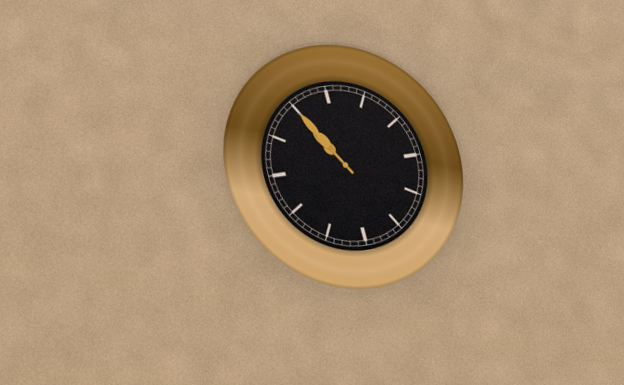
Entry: 10:55
